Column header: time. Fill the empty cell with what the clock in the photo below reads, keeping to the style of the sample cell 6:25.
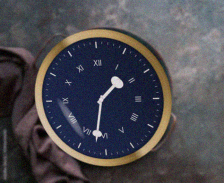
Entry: 1:32
